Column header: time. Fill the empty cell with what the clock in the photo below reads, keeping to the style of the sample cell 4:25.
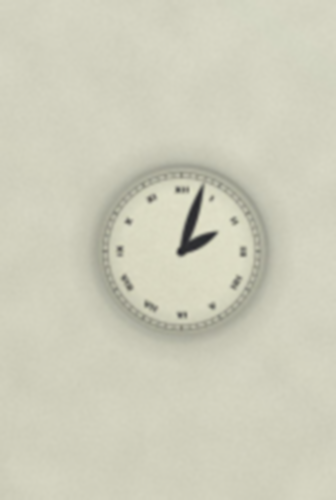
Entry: 2:03
